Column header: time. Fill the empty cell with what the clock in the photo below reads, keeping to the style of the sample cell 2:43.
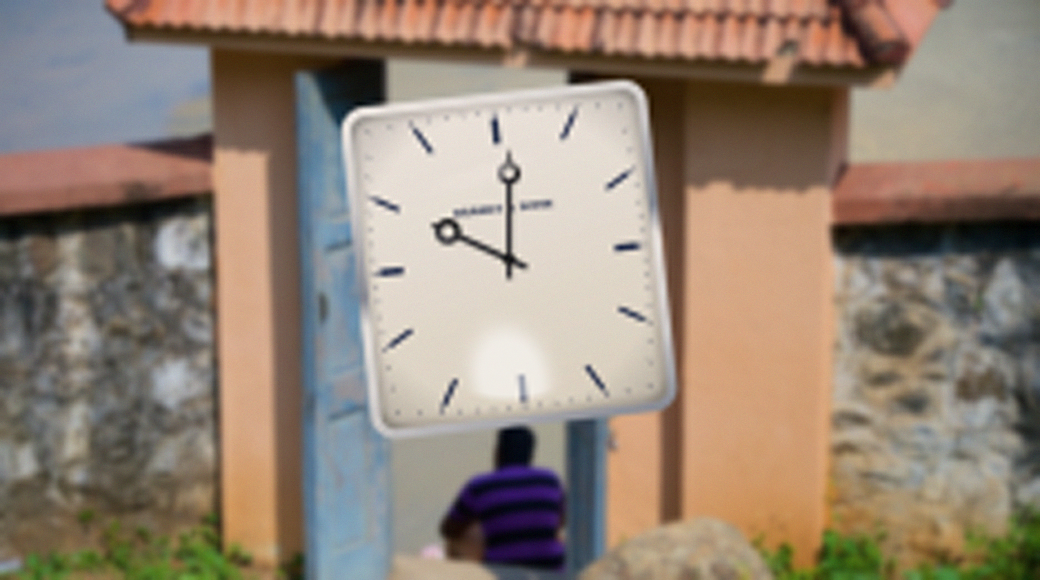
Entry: 10:01
